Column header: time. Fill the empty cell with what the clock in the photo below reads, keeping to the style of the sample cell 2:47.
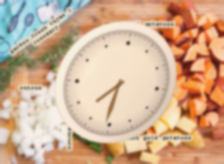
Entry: 7:31
